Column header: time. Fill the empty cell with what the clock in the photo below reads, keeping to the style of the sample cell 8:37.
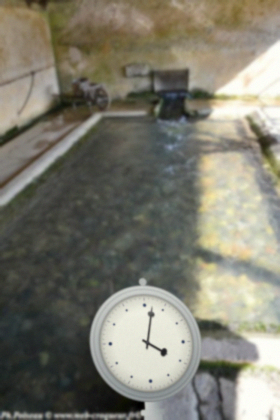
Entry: 4:02
